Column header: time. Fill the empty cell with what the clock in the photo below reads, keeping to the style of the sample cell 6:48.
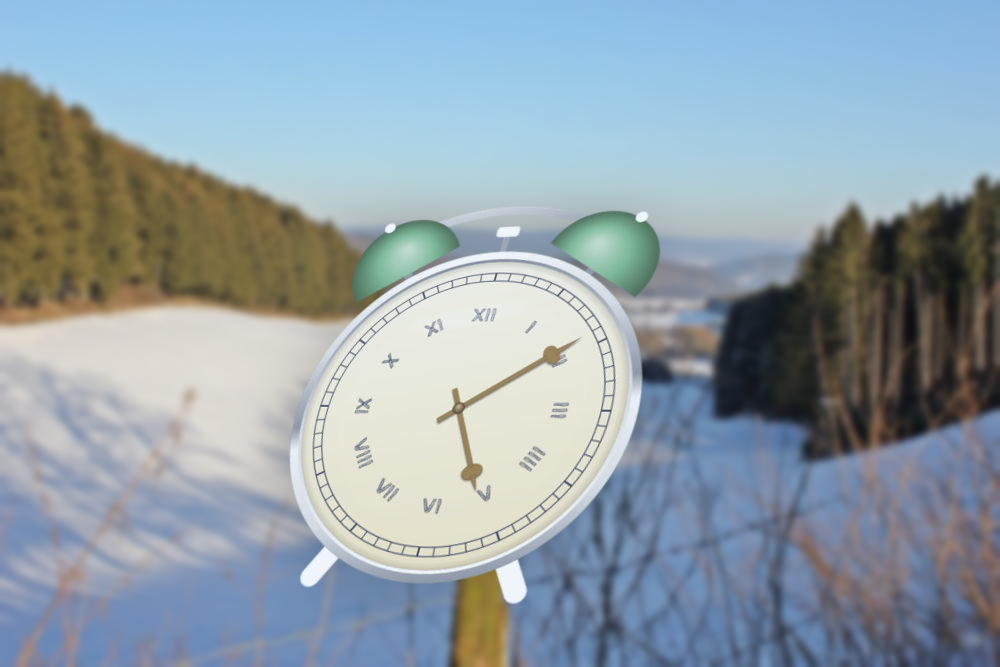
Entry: 5:09
